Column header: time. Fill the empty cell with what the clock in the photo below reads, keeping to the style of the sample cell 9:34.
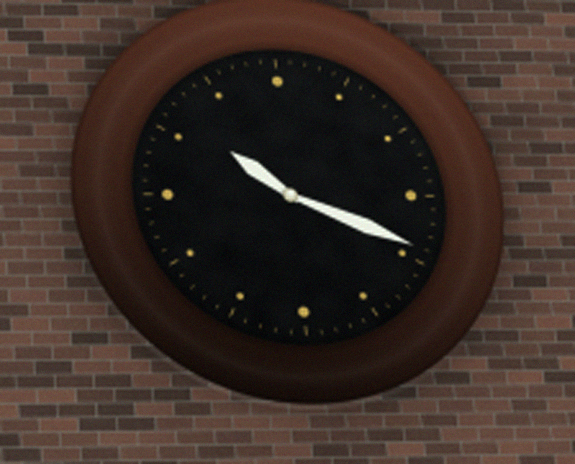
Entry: 10:19
